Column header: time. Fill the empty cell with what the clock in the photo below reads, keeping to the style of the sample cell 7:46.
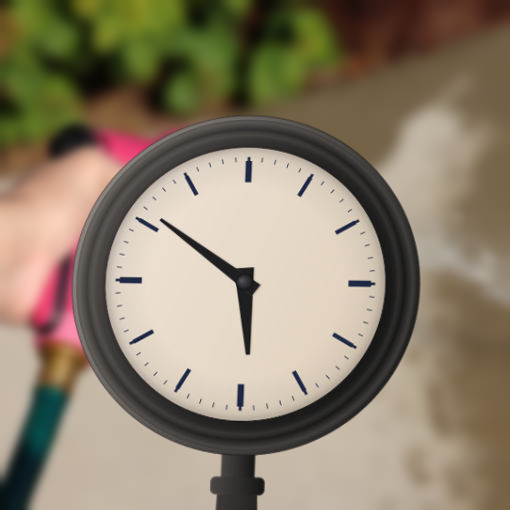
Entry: 5:51
